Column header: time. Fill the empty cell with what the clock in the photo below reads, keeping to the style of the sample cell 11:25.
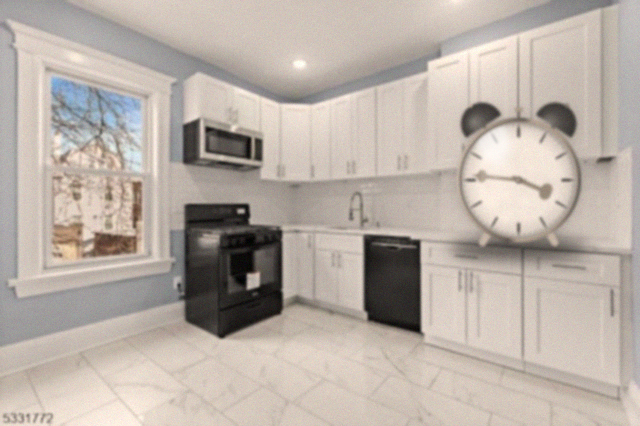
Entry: 3:46
